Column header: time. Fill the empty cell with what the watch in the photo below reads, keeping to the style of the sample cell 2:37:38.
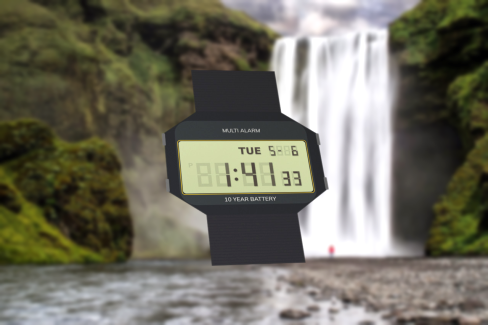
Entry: 1:41:33
